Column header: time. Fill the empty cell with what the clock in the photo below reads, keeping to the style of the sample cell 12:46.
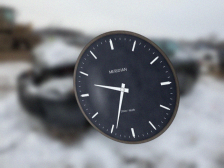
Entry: 9:34
